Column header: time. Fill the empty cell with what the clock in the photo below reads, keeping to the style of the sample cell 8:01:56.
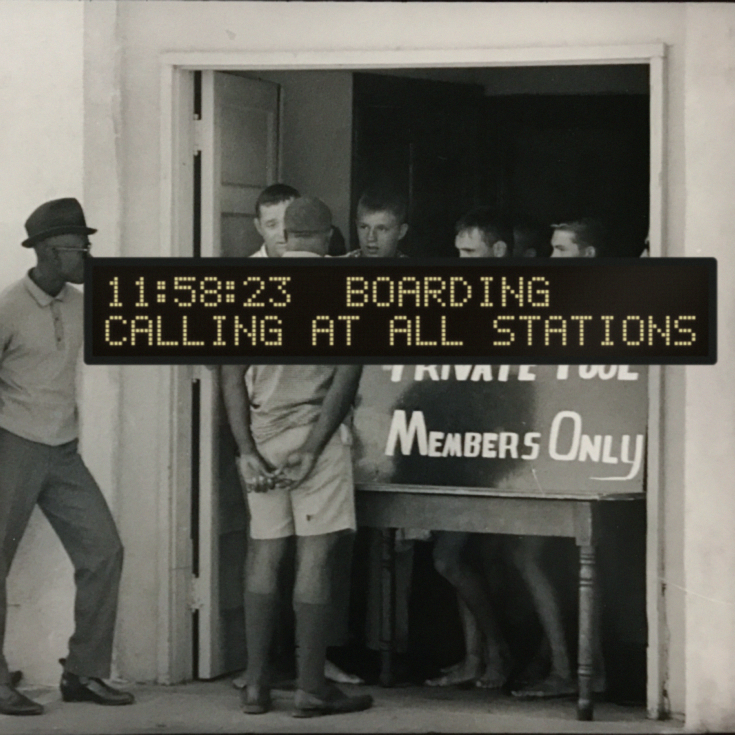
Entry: 11:58:23
